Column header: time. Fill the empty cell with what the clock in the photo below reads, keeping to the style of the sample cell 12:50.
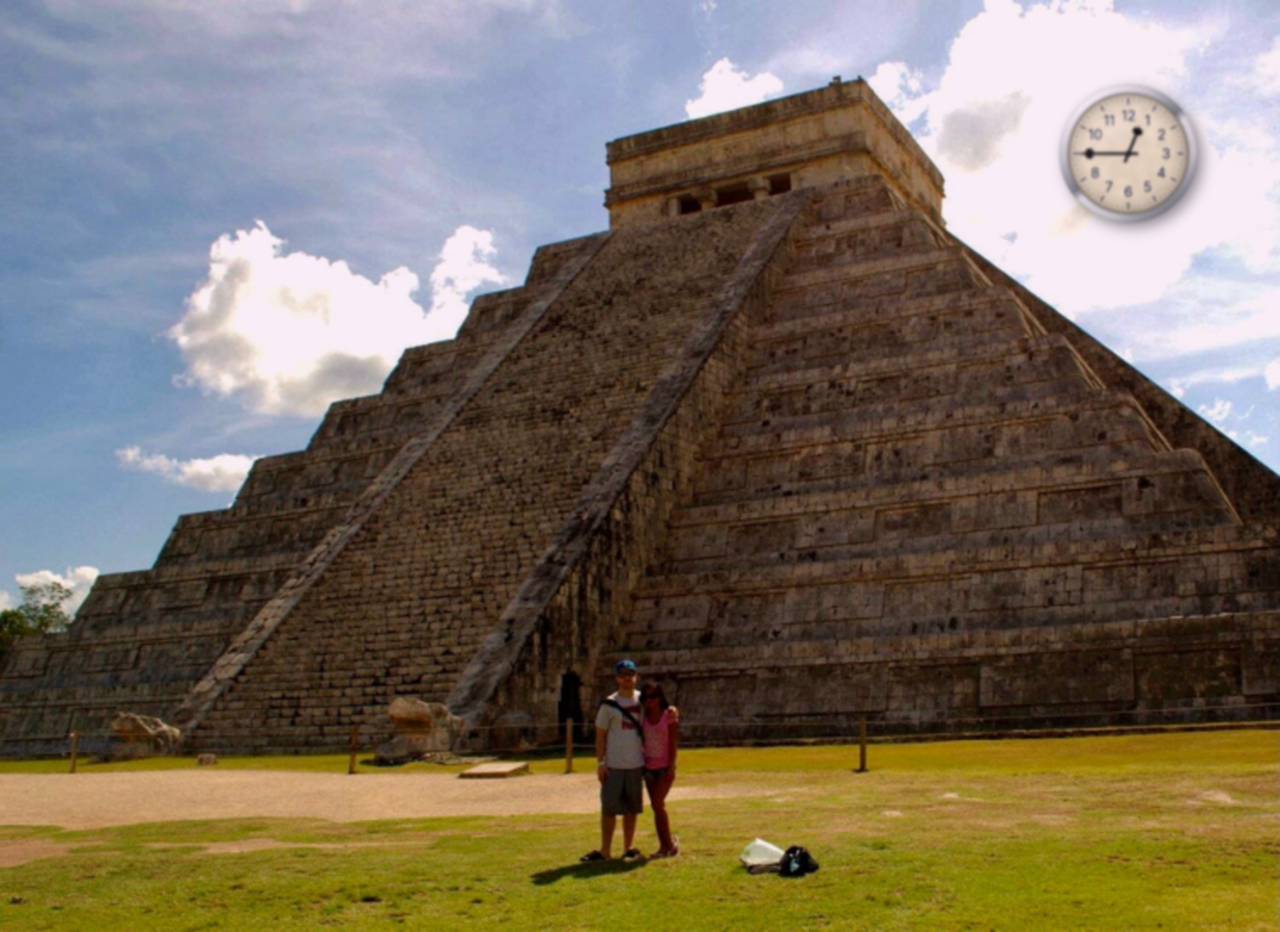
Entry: 12:45
